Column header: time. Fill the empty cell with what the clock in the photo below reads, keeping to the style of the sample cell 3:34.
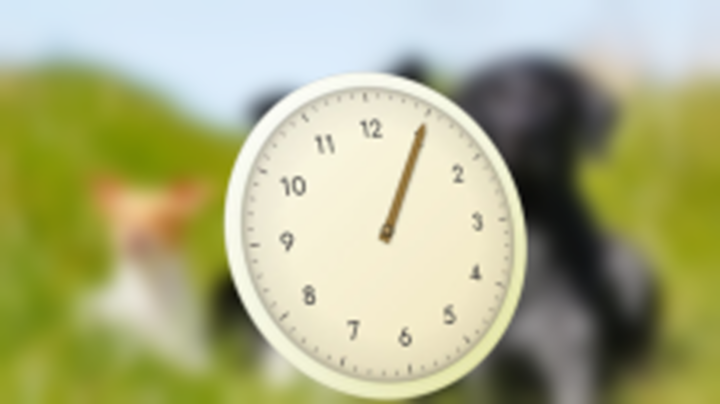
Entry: 1:05
